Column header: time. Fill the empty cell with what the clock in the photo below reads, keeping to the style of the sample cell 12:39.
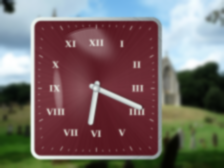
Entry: 6:19
